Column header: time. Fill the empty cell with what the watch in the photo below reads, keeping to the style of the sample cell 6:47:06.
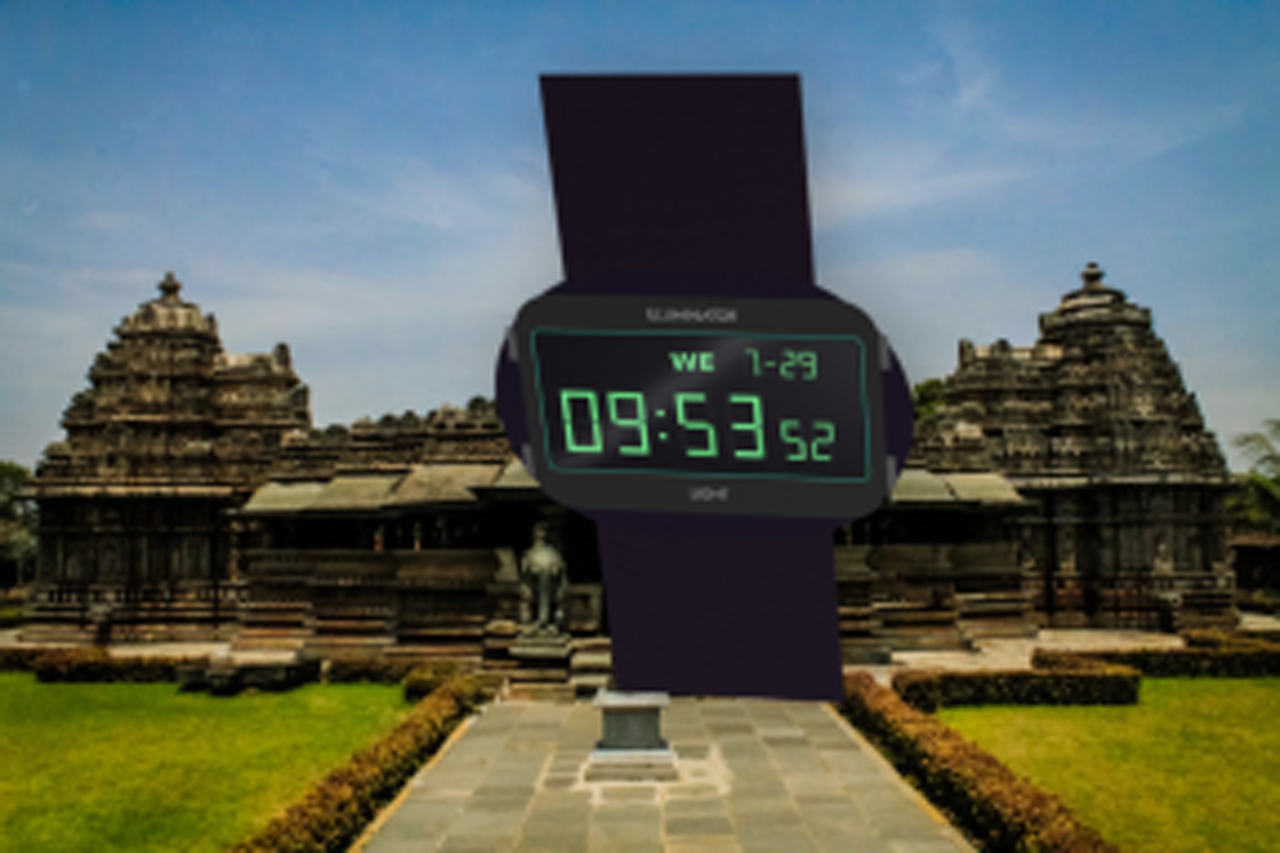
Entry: 9:53:52
